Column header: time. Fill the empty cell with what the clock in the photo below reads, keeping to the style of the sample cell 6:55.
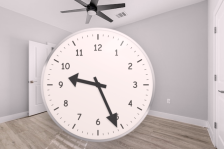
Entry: 9:26
